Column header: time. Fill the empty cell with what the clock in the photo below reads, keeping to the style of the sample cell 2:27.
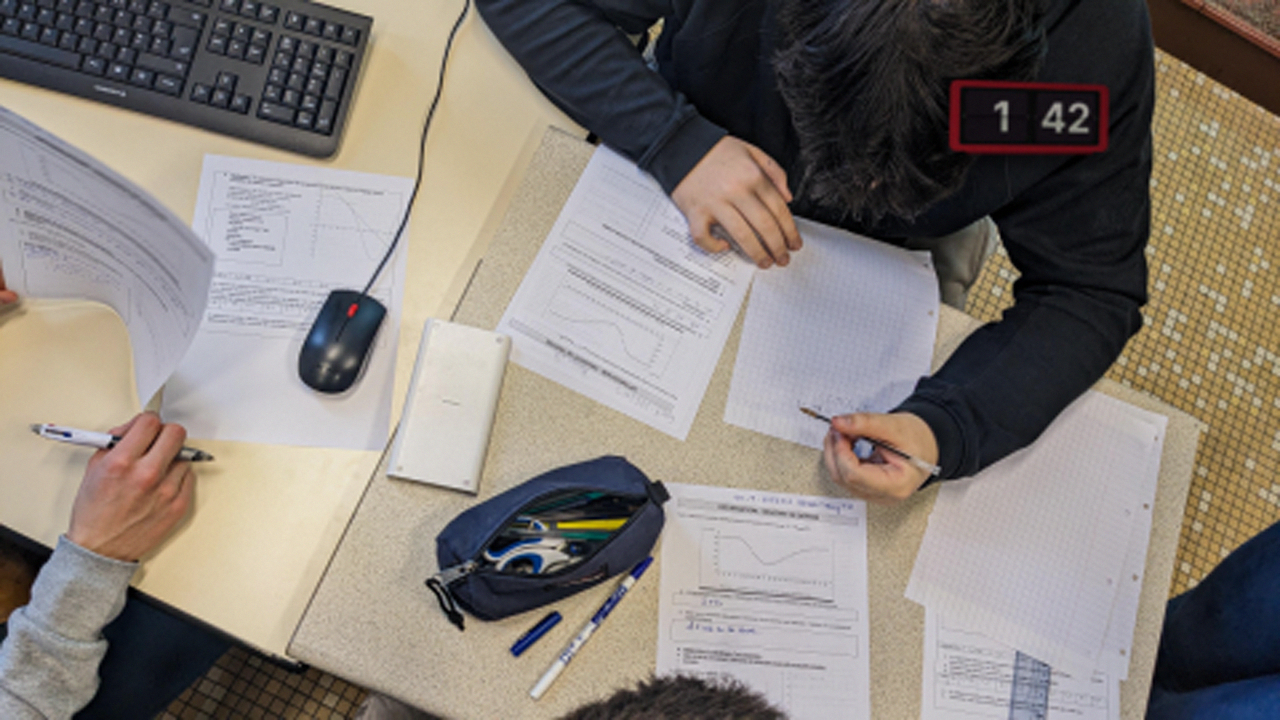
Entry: 1:42
